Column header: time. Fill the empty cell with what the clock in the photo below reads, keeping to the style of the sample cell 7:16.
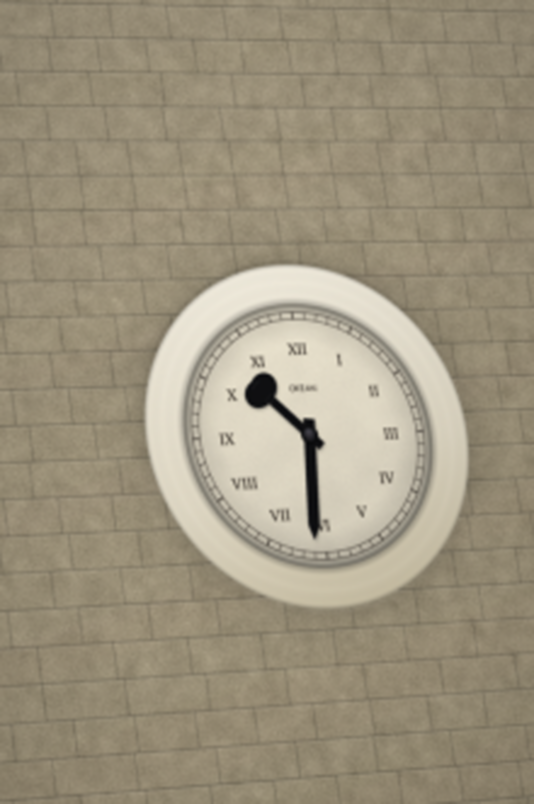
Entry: 10:31
